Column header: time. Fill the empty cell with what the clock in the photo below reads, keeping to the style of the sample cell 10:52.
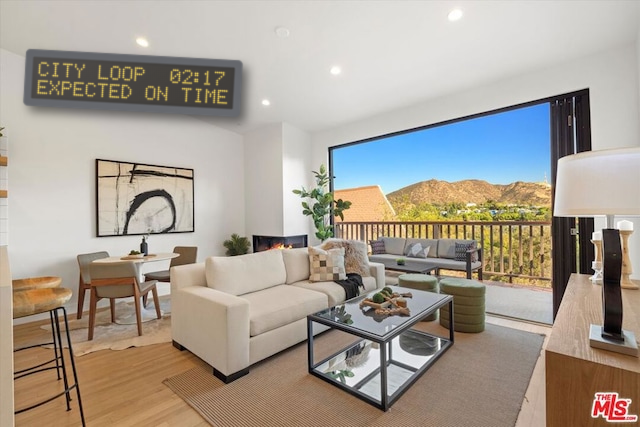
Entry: 2:17
